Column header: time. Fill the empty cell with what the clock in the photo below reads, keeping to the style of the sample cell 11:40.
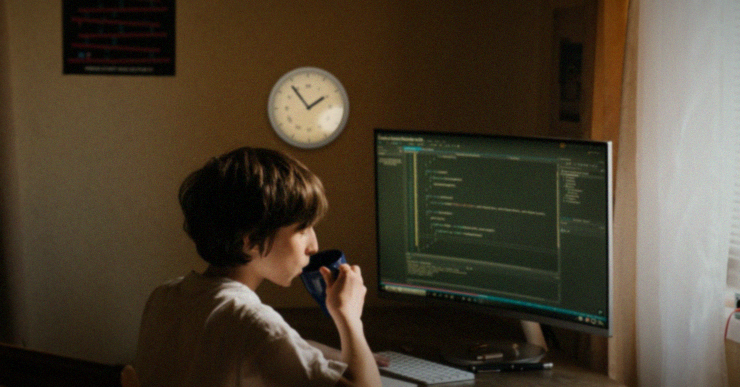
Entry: 1:54
